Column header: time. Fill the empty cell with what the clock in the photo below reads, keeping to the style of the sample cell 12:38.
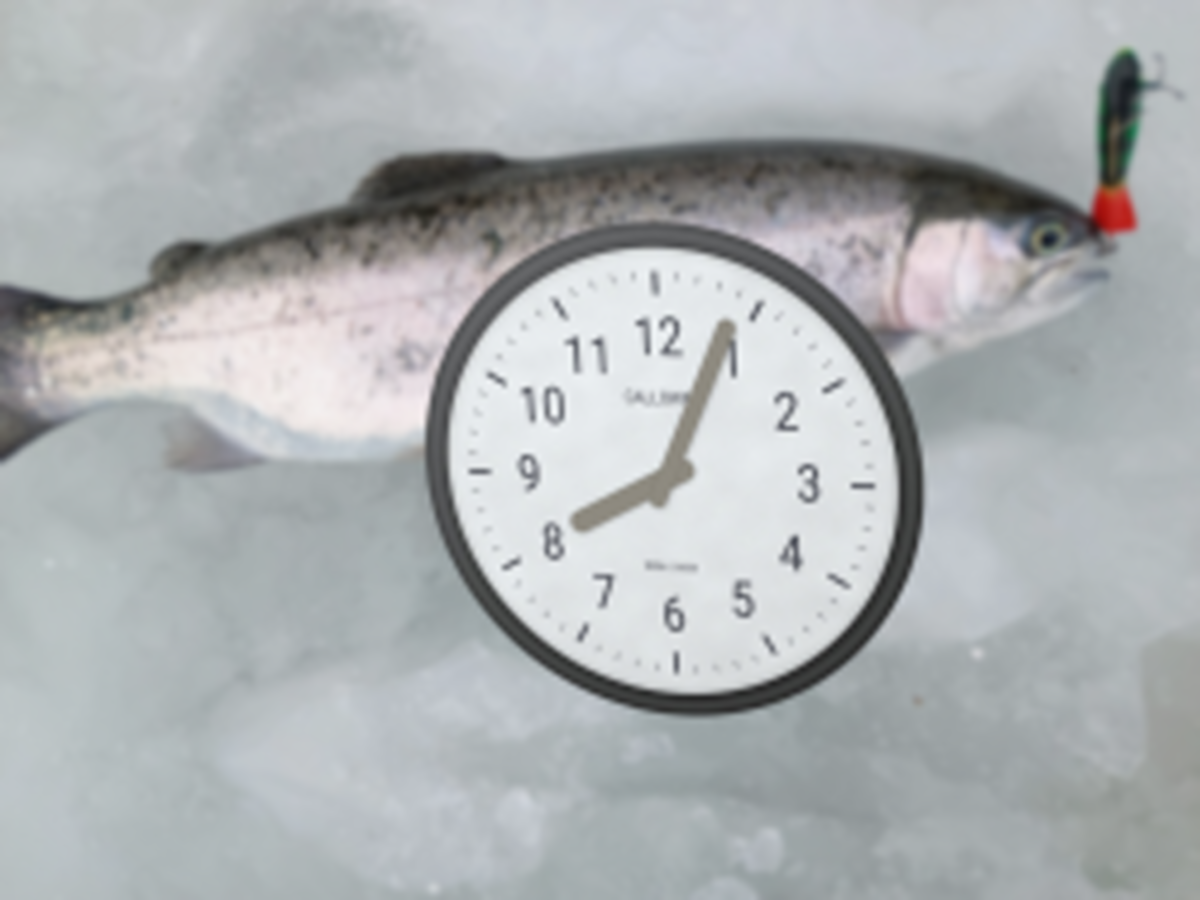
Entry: 8:04
